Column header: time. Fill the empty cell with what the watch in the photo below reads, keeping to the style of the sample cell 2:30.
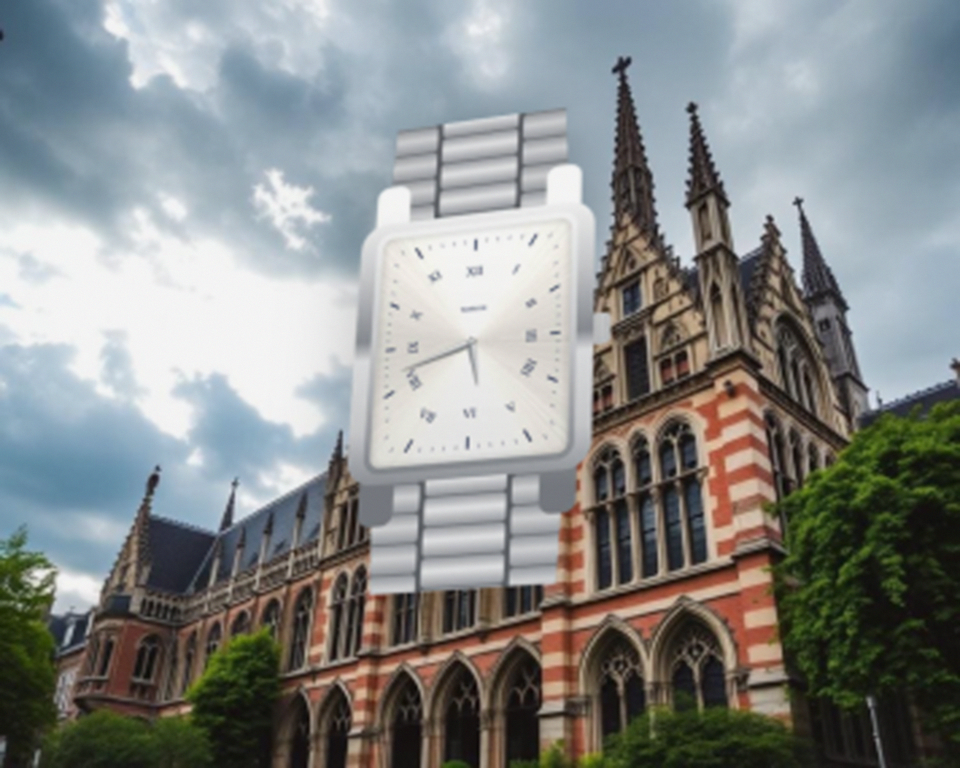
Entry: 5:42
